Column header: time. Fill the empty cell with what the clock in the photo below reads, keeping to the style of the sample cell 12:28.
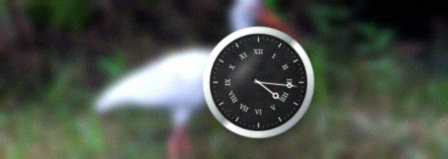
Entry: 4:16
